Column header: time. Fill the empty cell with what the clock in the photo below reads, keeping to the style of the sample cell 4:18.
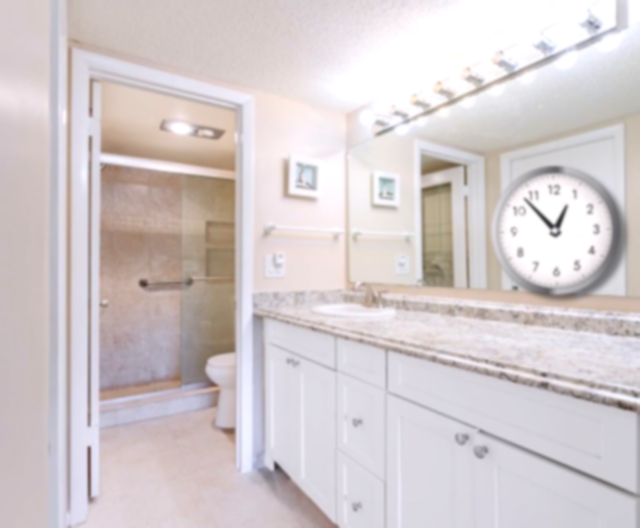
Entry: 12:53
